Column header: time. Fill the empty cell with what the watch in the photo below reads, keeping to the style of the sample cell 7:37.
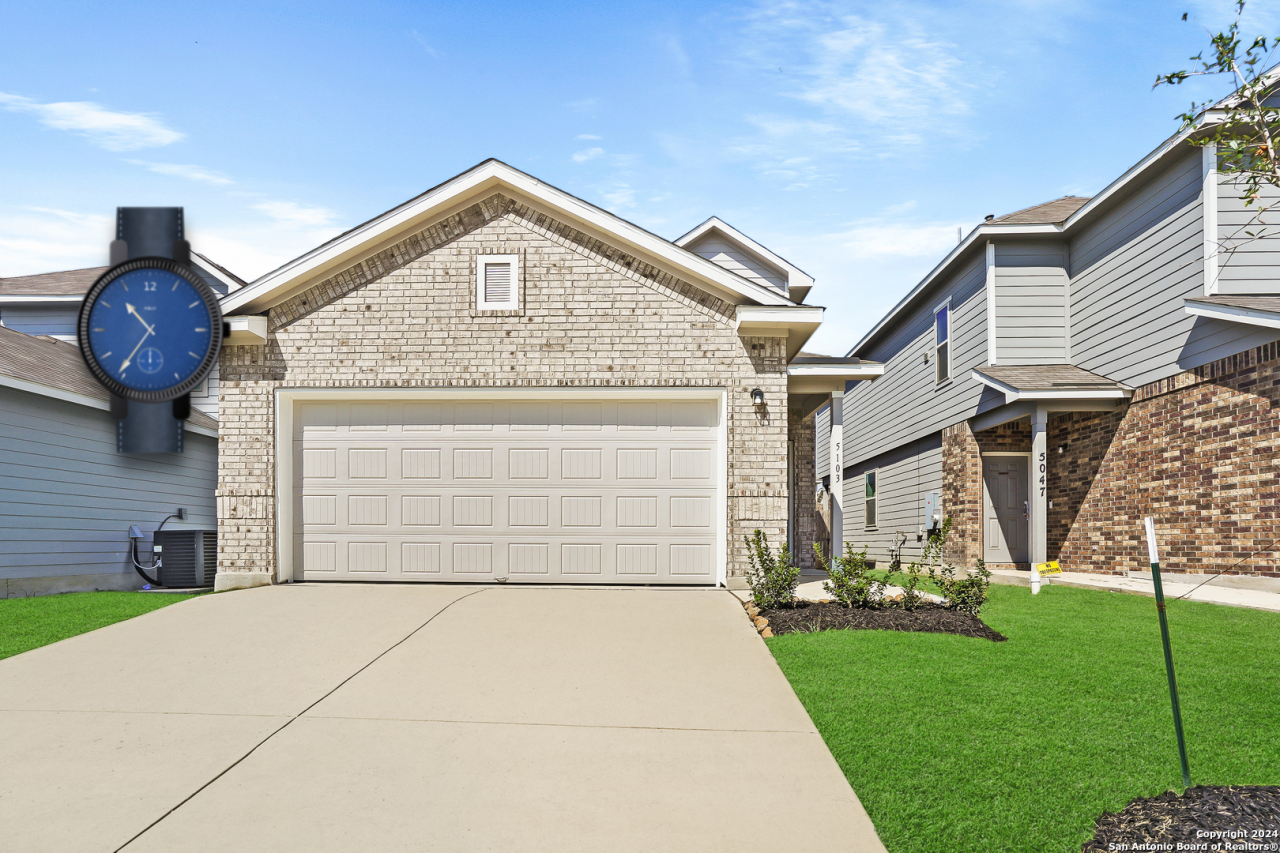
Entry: 10:36
